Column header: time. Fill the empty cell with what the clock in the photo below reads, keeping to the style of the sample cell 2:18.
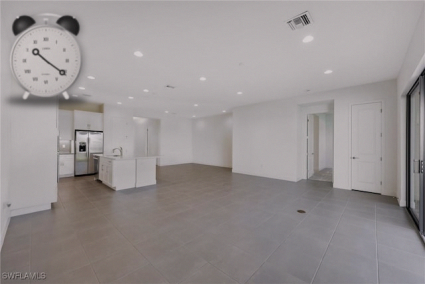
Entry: 10:21
